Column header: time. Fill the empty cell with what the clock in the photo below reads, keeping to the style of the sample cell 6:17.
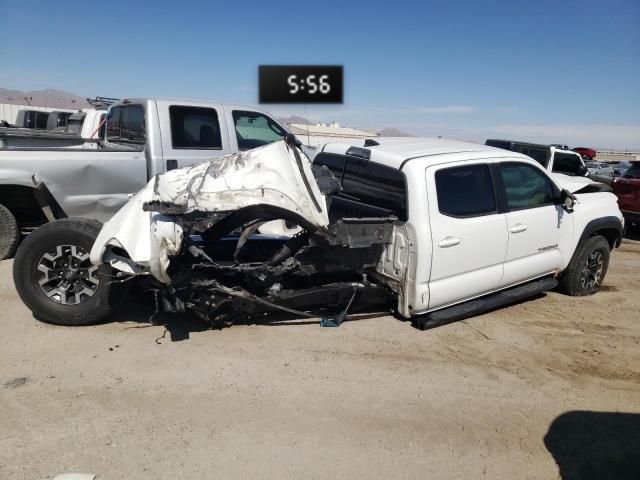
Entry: 5:56
